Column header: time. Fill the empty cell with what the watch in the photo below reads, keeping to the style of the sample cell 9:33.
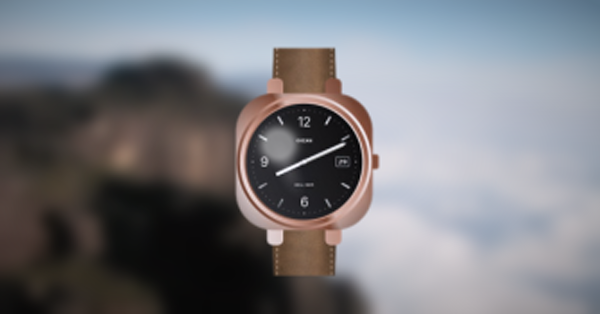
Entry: 8:11
